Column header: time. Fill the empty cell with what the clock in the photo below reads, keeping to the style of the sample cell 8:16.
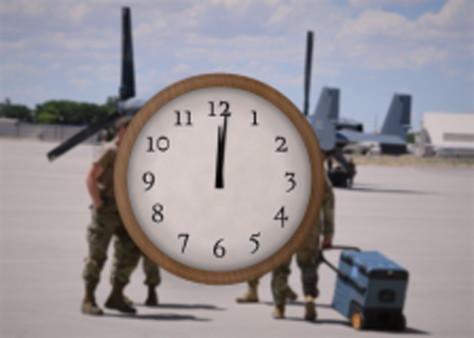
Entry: 12:01
